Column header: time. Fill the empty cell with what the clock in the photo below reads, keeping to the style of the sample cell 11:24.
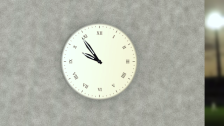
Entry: 9:54
